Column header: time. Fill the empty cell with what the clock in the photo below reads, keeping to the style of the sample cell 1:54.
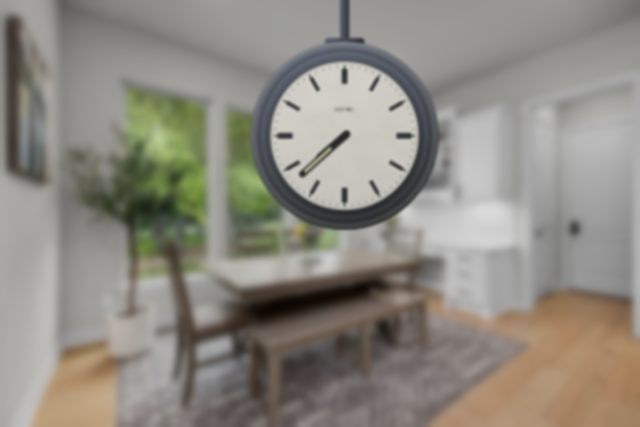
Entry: 7:38
